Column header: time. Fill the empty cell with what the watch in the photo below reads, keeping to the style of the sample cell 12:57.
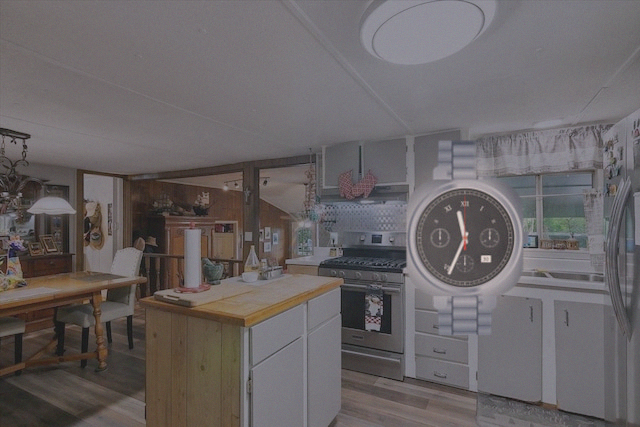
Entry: 11:34
